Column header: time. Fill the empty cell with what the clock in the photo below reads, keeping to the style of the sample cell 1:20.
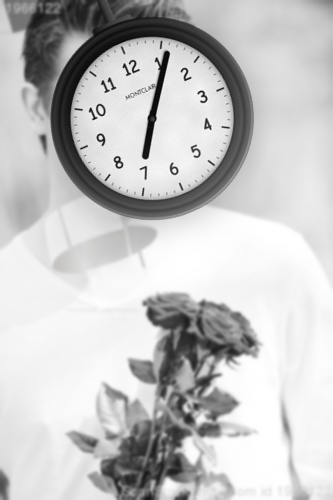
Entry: 7:06
